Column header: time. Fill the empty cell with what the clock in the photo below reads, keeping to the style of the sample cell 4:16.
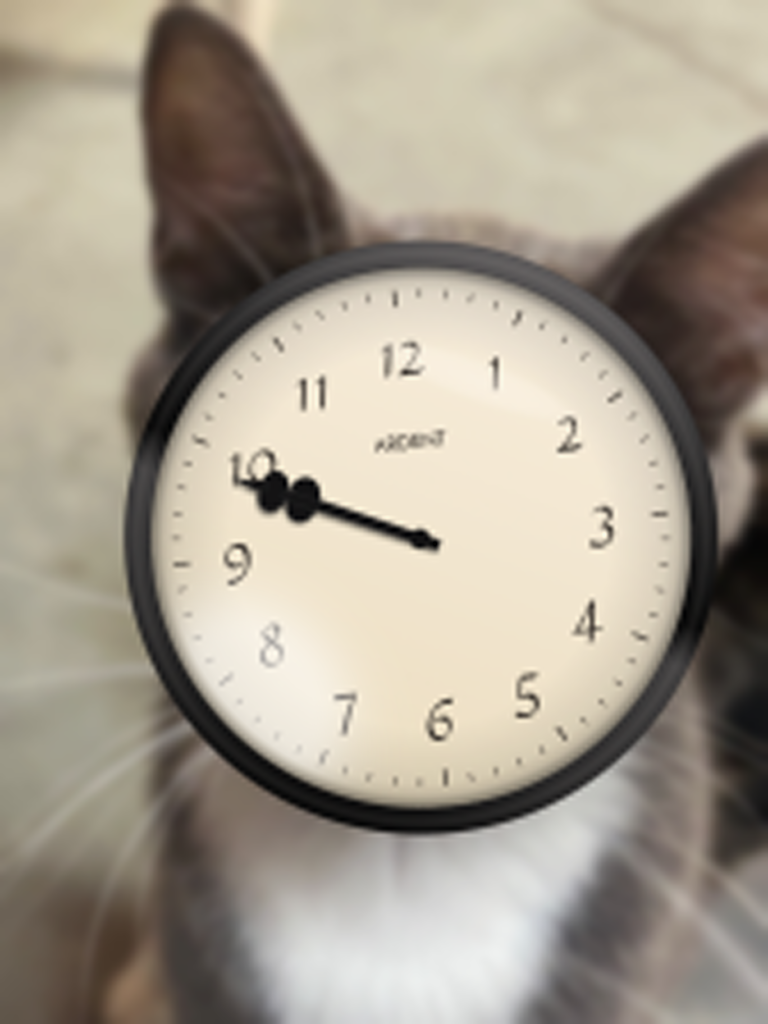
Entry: 9:49
